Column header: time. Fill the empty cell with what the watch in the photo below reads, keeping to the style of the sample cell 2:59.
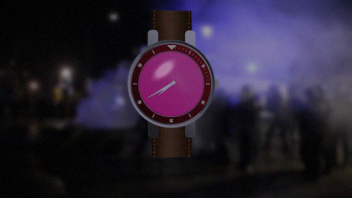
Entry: 7:40
